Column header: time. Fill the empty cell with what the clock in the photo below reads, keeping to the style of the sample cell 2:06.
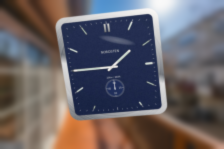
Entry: 1:45
